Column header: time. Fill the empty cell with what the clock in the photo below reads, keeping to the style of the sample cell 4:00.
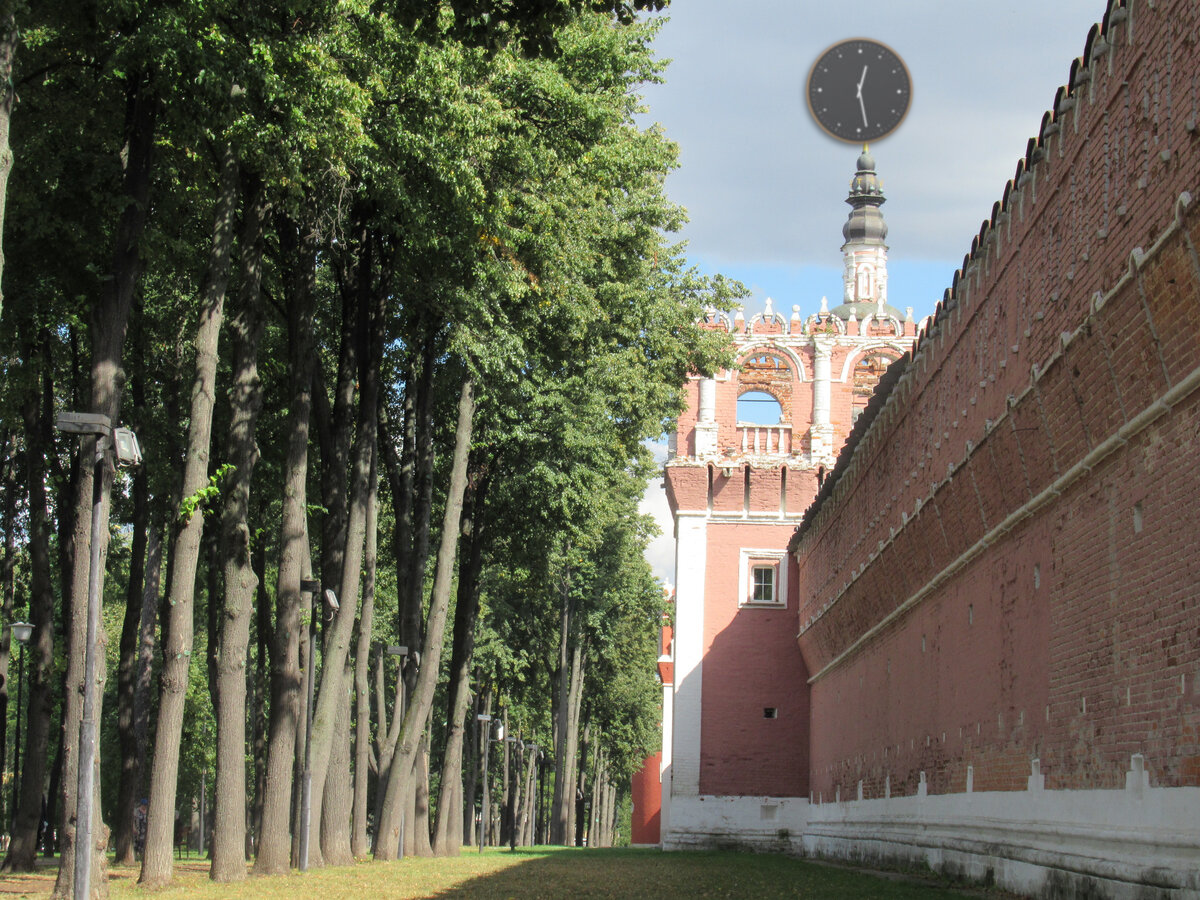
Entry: 12:28
